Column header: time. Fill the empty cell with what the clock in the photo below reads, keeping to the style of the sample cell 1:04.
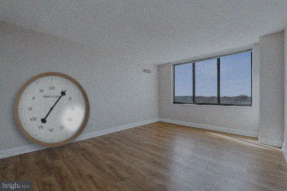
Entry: 7:06
